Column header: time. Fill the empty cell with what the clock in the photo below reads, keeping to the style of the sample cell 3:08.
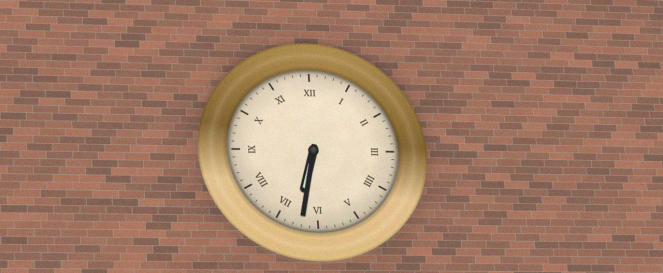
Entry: 6:32
